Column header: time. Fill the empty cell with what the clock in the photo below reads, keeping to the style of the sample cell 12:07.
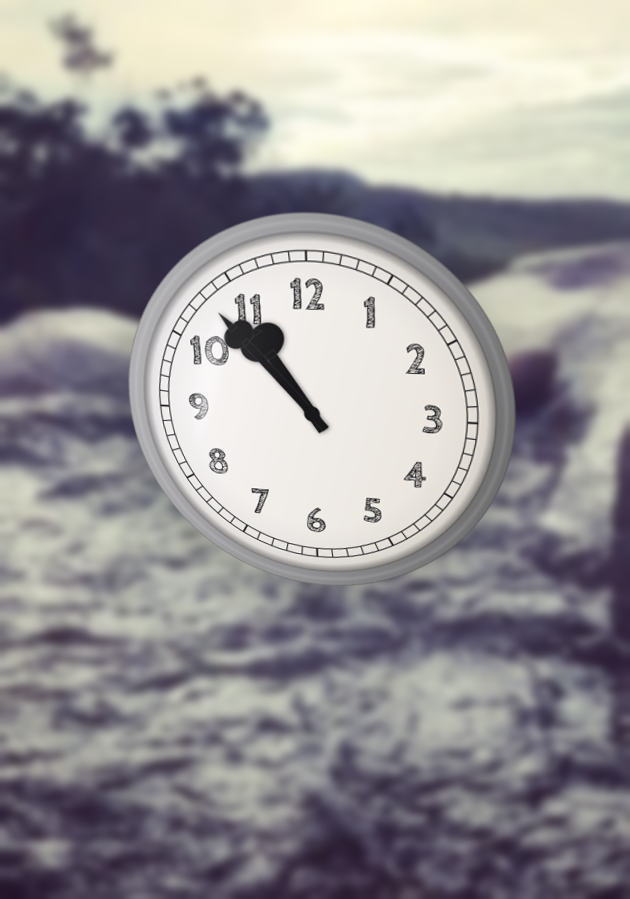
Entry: 10:53
